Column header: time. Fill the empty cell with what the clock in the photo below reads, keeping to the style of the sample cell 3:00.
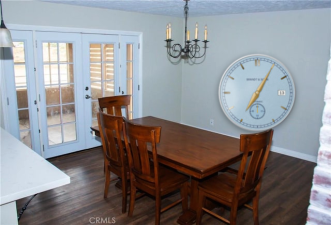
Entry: 7:05
